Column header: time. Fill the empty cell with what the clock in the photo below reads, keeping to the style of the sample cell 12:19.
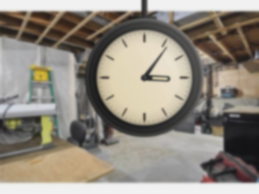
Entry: 3:06
